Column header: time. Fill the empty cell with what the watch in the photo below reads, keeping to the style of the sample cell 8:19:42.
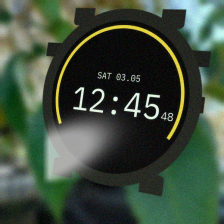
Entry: 12:45:48
